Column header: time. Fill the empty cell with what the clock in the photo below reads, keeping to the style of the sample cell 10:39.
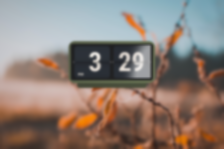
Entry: 3:29
